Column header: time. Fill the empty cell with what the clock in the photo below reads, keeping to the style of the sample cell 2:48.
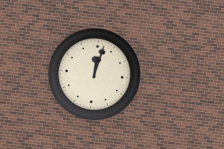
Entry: 12:02
